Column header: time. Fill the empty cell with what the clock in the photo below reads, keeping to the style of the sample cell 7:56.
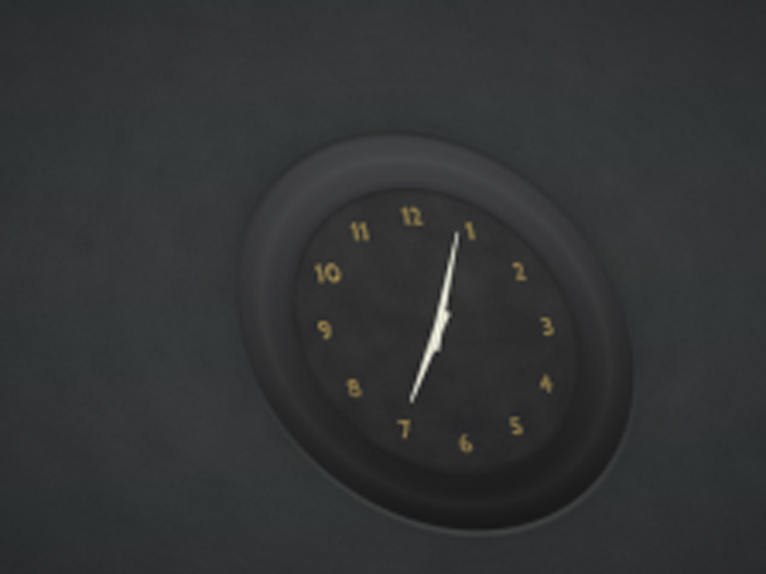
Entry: 7:04
